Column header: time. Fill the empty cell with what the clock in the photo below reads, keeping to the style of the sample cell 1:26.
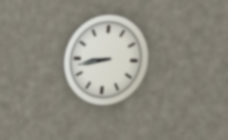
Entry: 8:43
